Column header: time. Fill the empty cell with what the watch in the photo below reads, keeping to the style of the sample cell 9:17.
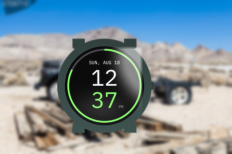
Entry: 12:37
